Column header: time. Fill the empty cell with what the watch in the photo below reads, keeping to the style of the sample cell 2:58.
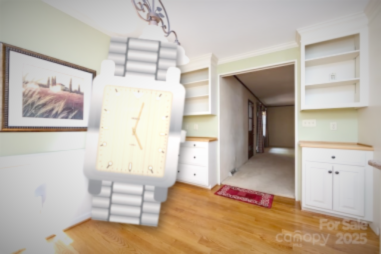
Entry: 5:02
